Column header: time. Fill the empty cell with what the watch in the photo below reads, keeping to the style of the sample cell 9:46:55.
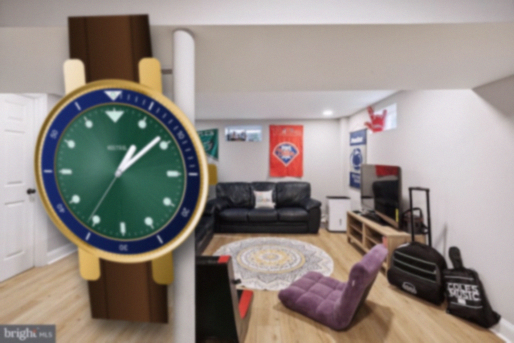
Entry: 1:08:36
